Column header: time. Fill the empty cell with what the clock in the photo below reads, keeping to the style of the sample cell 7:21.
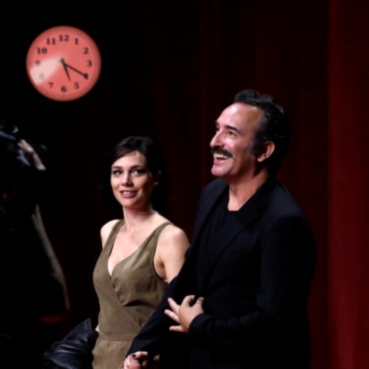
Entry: 5:20
